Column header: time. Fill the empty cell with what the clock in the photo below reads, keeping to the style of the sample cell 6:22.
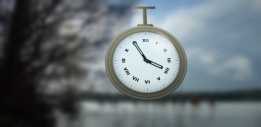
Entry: 3:55
